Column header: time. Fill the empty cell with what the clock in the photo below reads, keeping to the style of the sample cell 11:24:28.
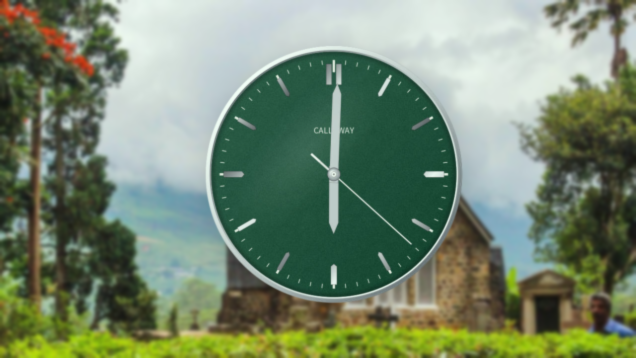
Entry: 6:00:22
